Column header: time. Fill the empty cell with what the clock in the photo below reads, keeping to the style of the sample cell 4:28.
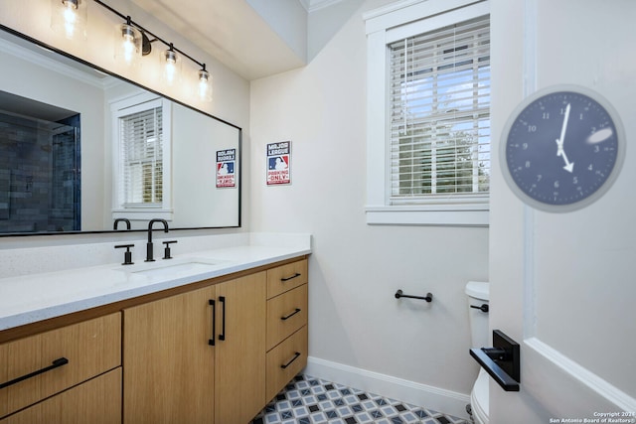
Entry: 5:01
